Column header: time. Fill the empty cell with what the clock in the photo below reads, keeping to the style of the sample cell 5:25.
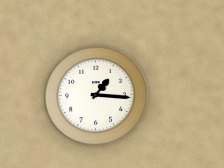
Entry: 1:16
